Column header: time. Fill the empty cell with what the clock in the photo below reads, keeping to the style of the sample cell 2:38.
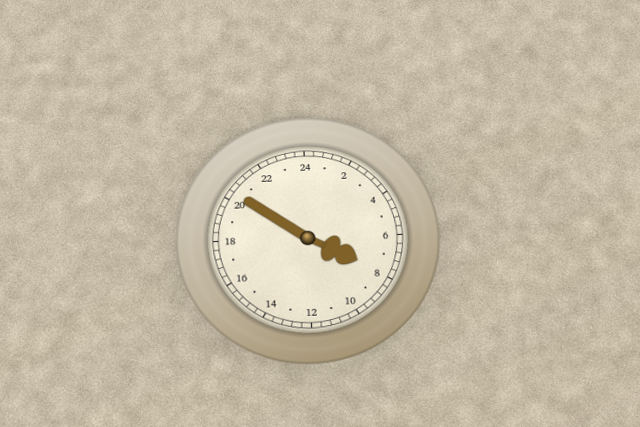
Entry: 7:51
